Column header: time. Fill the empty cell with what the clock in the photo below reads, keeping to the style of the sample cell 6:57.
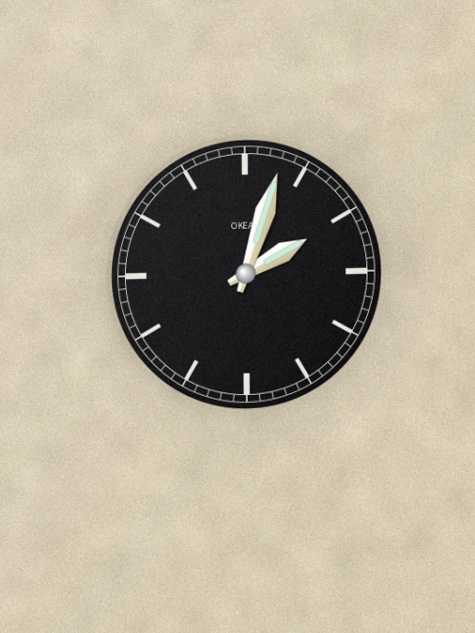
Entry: 2:03
